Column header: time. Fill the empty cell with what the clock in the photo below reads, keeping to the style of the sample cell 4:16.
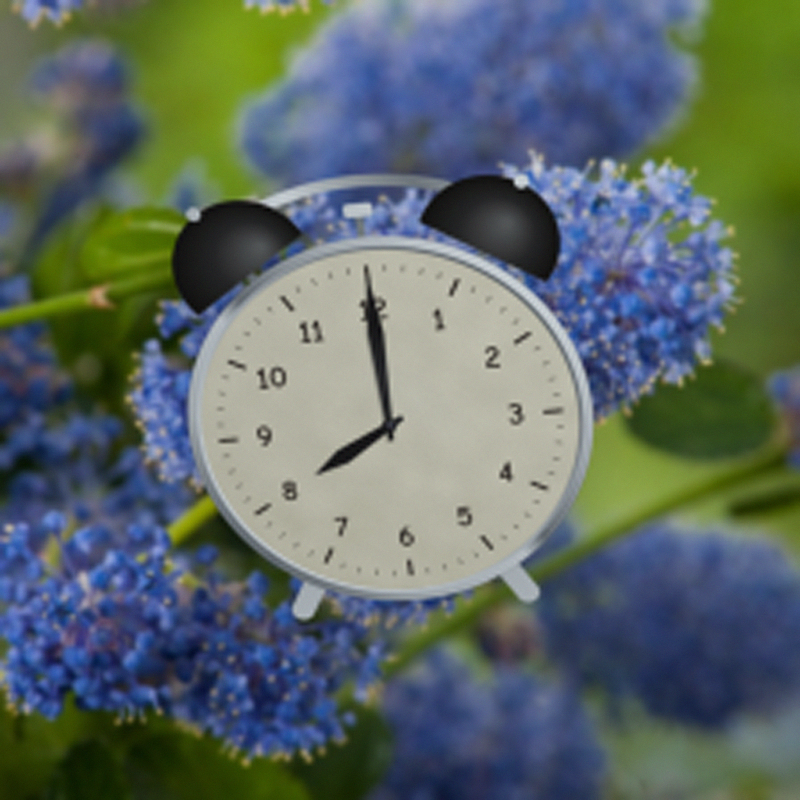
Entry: 8:00
